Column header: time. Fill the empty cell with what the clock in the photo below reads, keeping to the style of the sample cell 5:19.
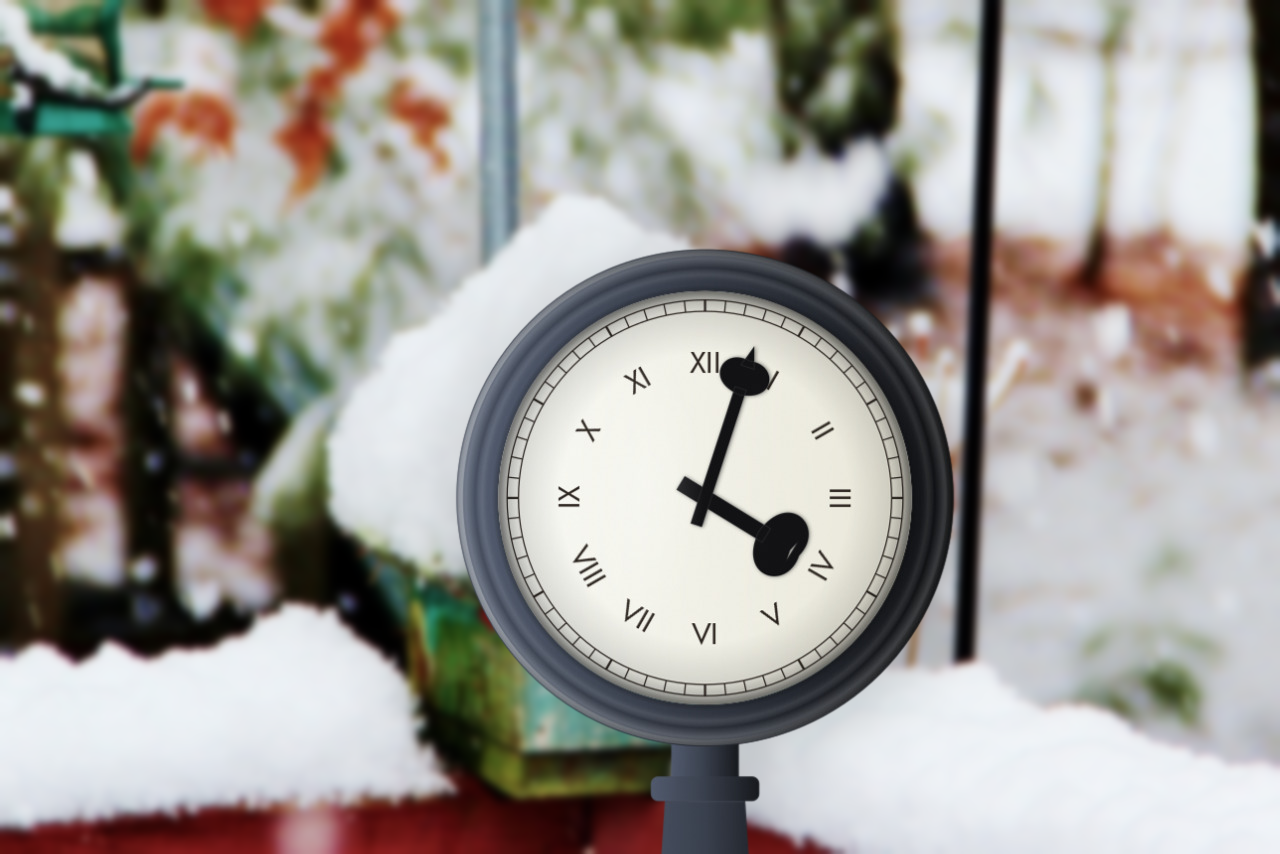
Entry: 4:03
